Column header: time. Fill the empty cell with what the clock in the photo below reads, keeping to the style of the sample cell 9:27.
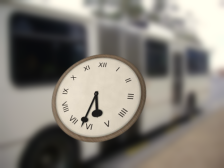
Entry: 5:32
